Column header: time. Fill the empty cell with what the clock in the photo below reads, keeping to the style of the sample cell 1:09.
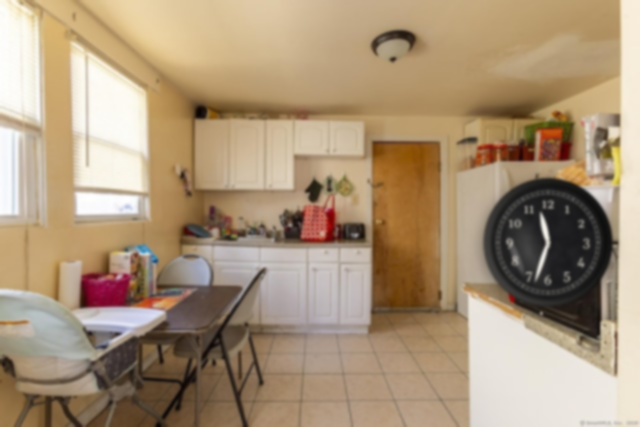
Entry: 11:33
